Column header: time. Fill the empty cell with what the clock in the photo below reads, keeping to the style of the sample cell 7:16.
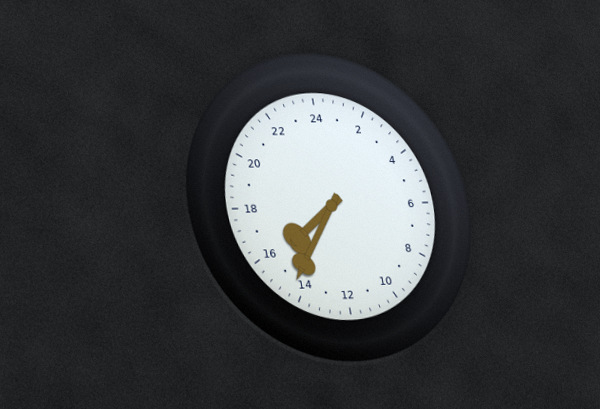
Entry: 15:36
